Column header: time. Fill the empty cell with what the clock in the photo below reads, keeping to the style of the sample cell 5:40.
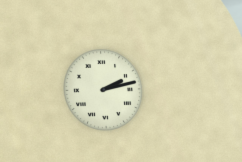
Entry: 2:13
